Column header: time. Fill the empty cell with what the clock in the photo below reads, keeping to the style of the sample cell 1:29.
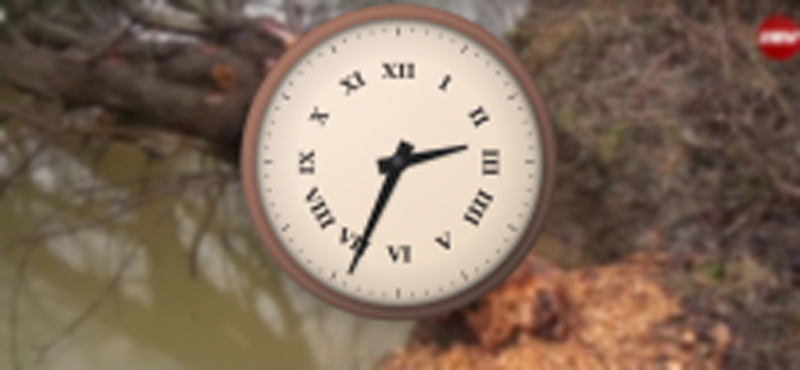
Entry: 2:34
